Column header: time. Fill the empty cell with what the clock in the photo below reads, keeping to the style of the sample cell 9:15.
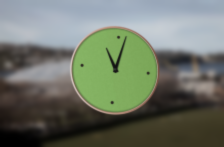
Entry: 11:02
